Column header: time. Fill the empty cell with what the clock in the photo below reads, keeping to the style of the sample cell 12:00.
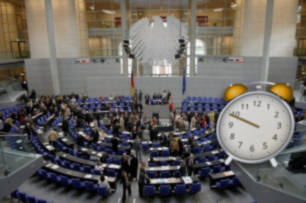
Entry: 9:49
